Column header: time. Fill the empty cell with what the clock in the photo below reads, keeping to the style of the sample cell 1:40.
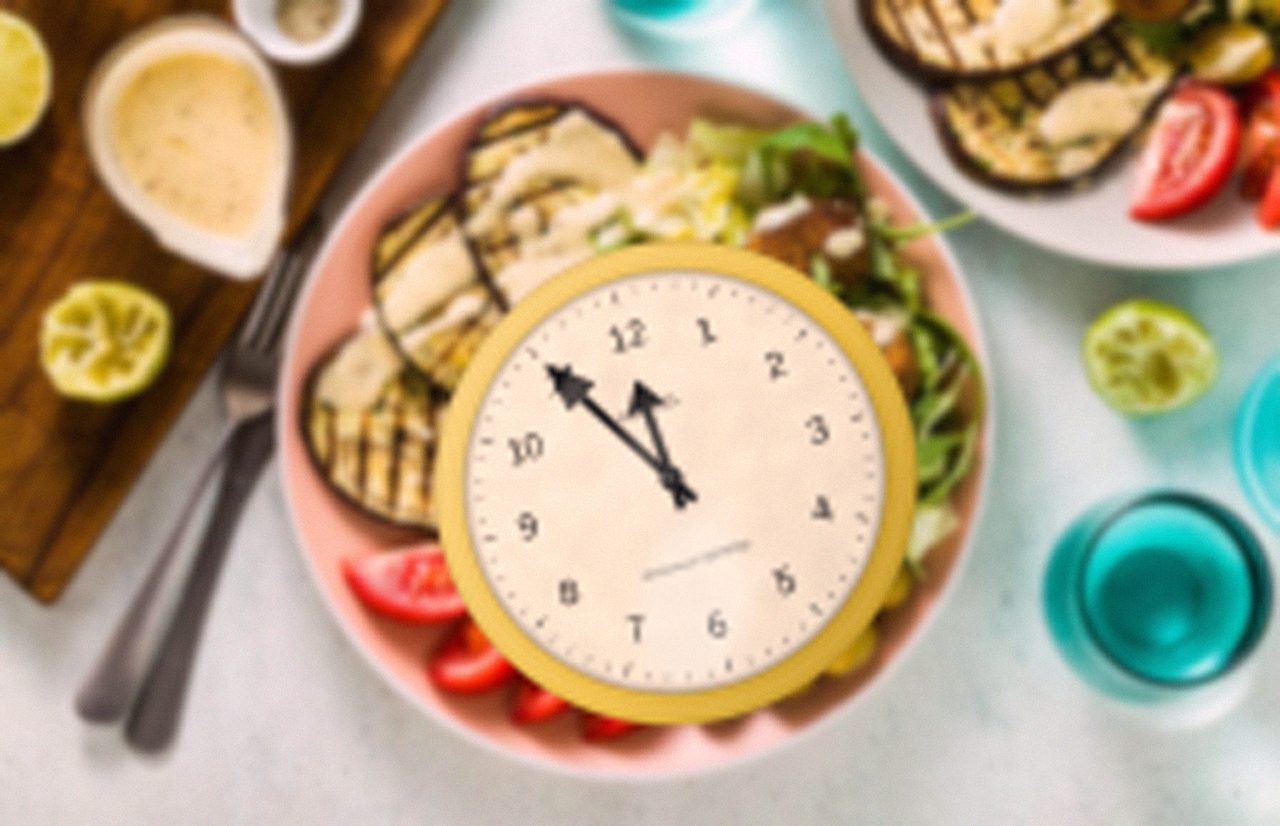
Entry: 11:55
